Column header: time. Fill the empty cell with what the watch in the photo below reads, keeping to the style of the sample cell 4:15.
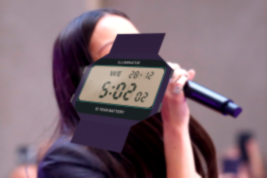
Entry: 5:02
